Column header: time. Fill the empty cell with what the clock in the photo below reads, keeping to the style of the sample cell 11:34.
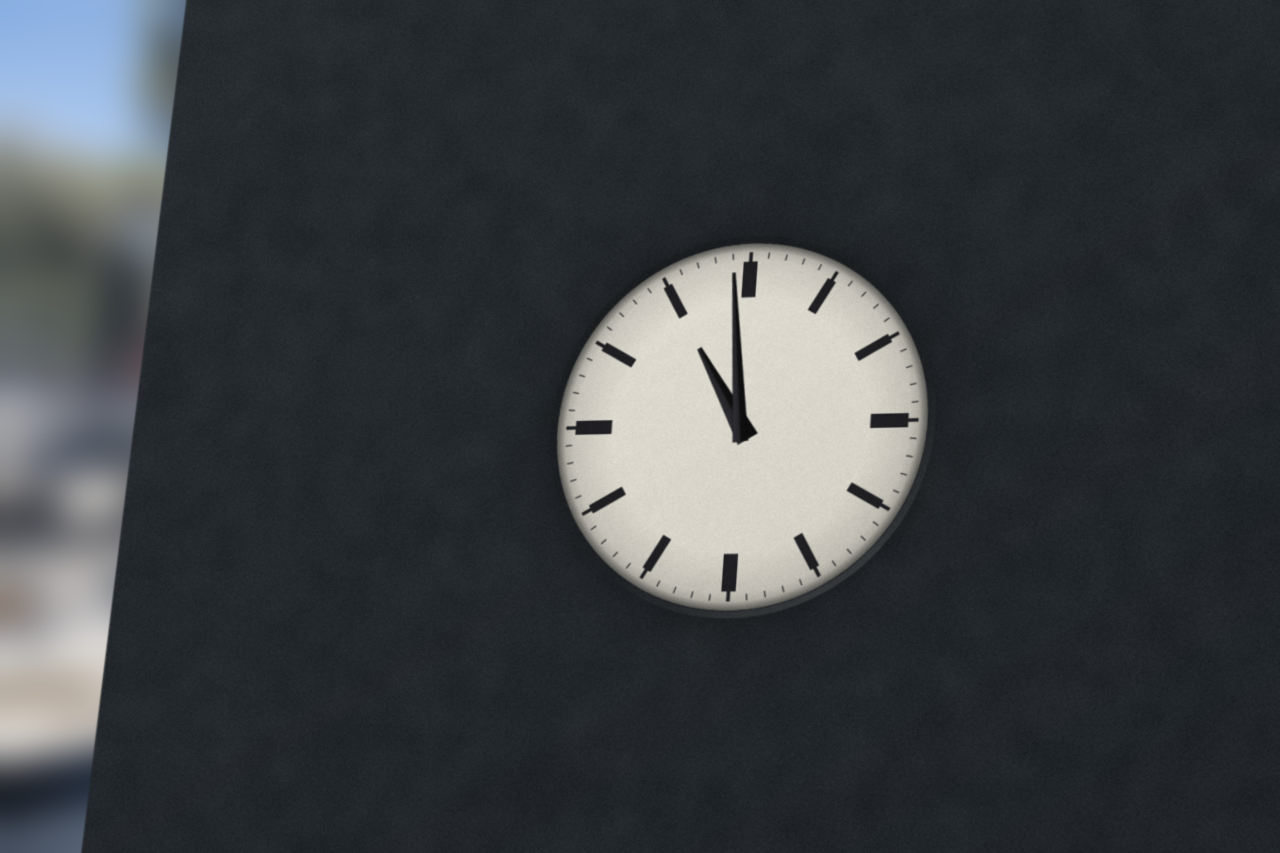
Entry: 10:59
